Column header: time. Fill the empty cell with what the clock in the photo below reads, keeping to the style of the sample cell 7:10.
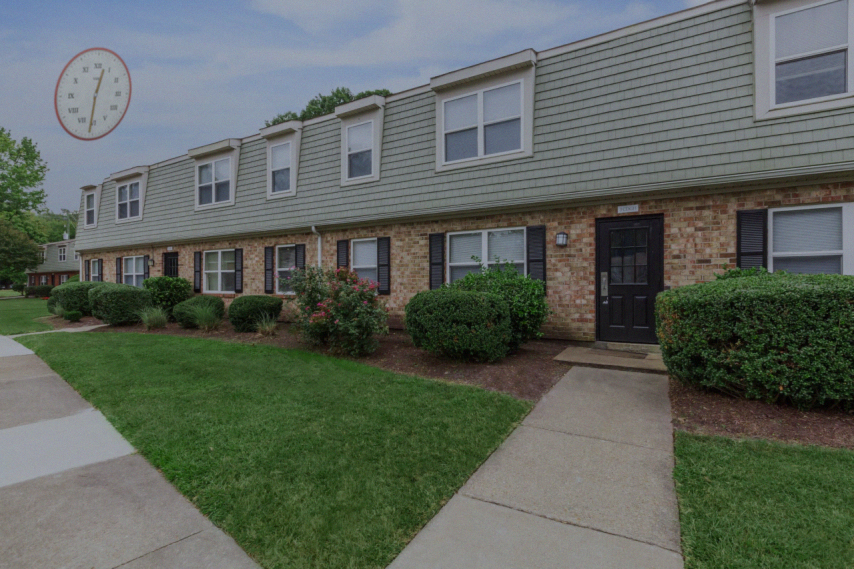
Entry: 12:31
